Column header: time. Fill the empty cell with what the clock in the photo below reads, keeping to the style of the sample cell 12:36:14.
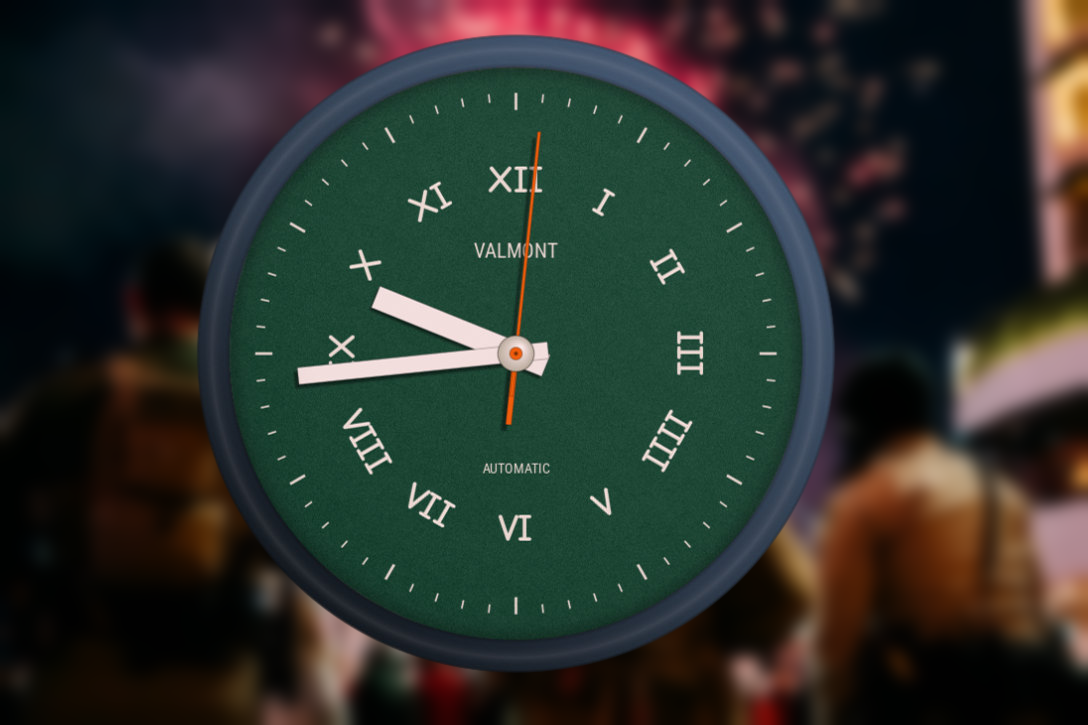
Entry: 9:44:01
